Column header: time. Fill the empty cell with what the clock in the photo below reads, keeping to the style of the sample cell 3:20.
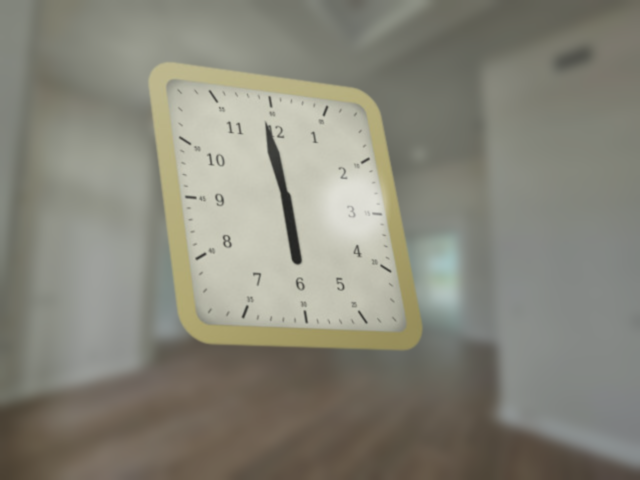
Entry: 5:59
